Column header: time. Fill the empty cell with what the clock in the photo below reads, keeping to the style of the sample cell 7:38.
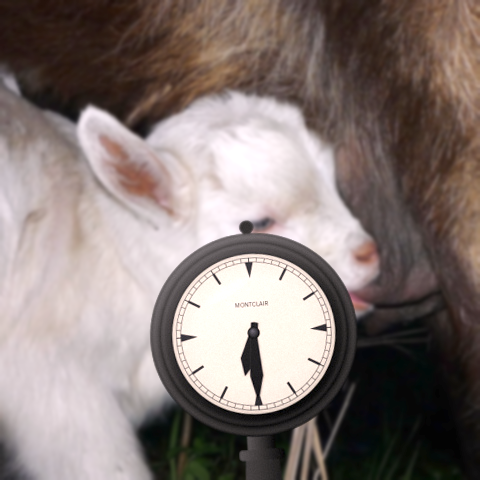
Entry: 6:30
